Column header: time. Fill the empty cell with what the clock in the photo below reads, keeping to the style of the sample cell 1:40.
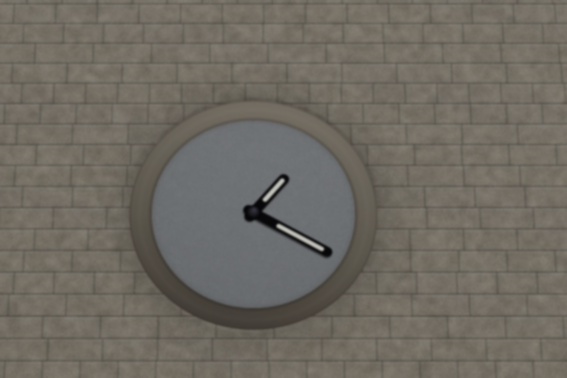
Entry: 1:20
